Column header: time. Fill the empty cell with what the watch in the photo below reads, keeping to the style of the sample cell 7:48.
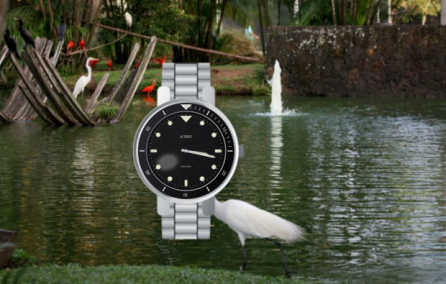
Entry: 3:17
